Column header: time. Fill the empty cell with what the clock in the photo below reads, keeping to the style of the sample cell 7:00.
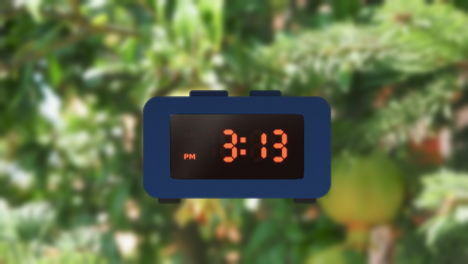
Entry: 3:13
